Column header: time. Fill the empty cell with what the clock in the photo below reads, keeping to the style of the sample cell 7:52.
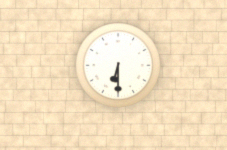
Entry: 6:30
